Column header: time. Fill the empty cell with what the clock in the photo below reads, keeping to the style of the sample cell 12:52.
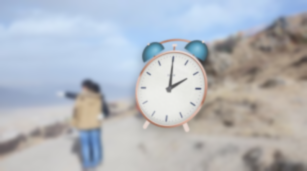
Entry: 2:00
